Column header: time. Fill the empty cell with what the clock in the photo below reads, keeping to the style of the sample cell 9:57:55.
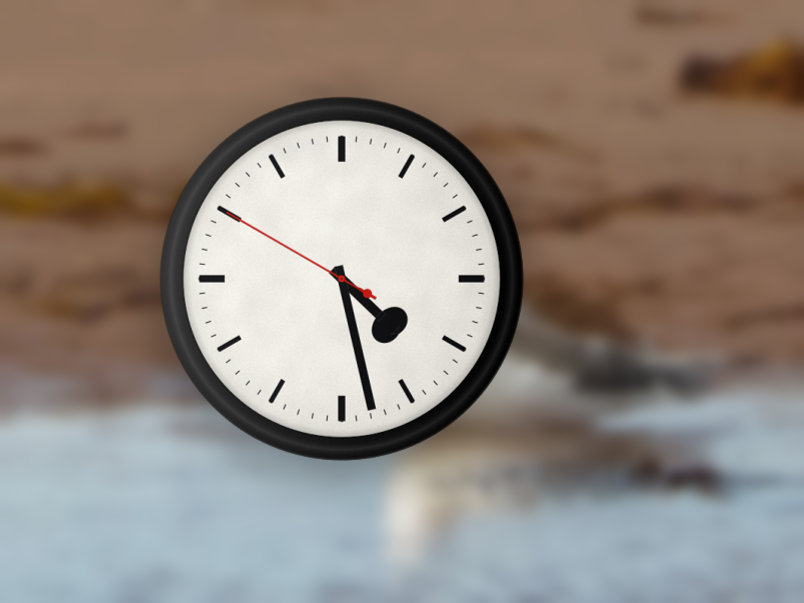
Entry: 4:27:50
